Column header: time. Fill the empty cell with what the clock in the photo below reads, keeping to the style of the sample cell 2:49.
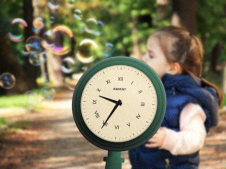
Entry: 9:35
